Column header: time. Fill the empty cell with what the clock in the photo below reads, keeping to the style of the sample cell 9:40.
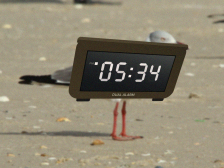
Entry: 5:34
